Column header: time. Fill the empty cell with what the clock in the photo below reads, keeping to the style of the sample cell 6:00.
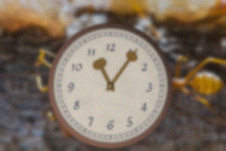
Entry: 11:06
